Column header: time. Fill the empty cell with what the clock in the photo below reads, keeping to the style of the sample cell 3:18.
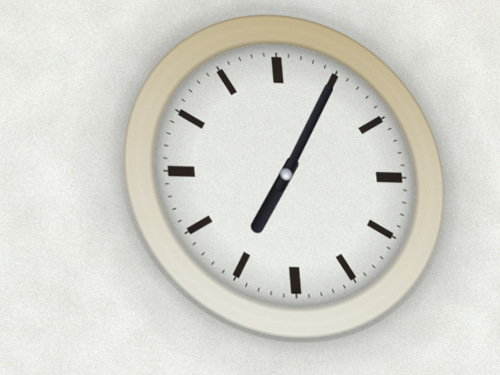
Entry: 7:05
